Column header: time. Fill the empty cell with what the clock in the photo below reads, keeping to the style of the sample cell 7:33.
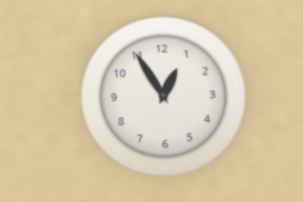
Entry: 12:55
